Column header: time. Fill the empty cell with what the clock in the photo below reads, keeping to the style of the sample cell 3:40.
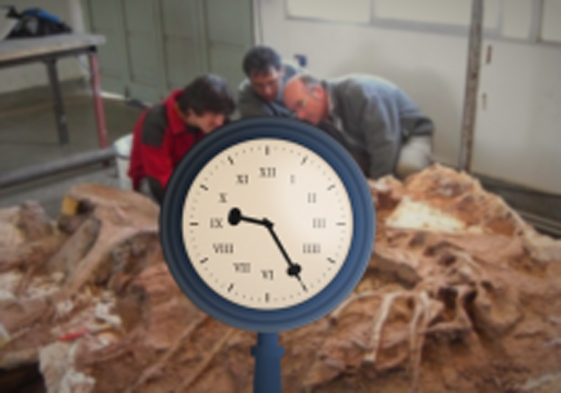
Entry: 9:25
